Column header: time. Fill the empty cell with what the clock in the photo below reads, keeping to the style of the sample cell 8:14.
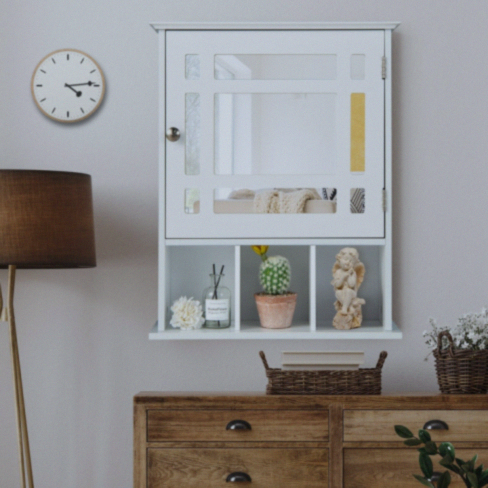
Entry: 4:14
